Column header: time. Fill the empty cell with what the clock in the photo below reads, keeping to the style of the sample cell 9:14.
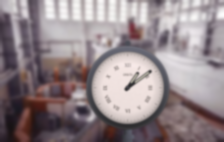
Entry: 1:09
